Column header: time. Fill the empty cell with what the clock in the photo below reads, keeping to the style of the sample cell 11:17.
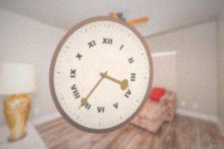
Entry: 3:36
